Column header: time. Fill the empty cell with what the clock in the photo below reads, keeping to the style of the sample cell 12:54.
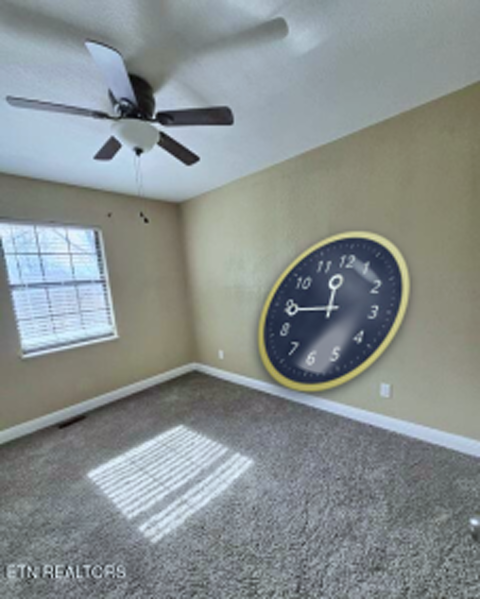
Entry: 11:44
